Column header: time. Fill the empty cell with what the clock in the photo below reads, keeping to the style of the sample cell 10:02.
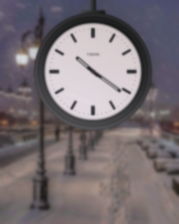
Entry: 10:21
